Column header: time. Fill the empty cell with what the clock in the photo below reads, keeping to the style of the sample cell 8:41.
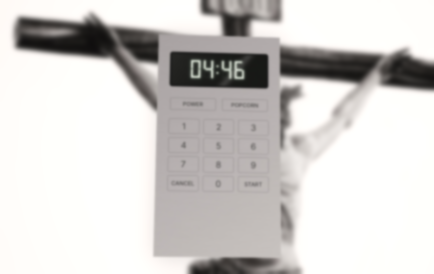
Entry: 4:46
